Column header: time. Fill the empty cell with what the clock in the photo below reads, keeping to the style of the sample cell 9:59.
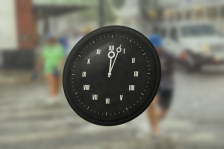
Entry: 12:03
